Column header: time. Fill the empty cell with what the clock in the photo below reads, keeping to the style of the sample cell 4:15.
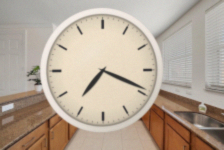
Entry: 7:19
